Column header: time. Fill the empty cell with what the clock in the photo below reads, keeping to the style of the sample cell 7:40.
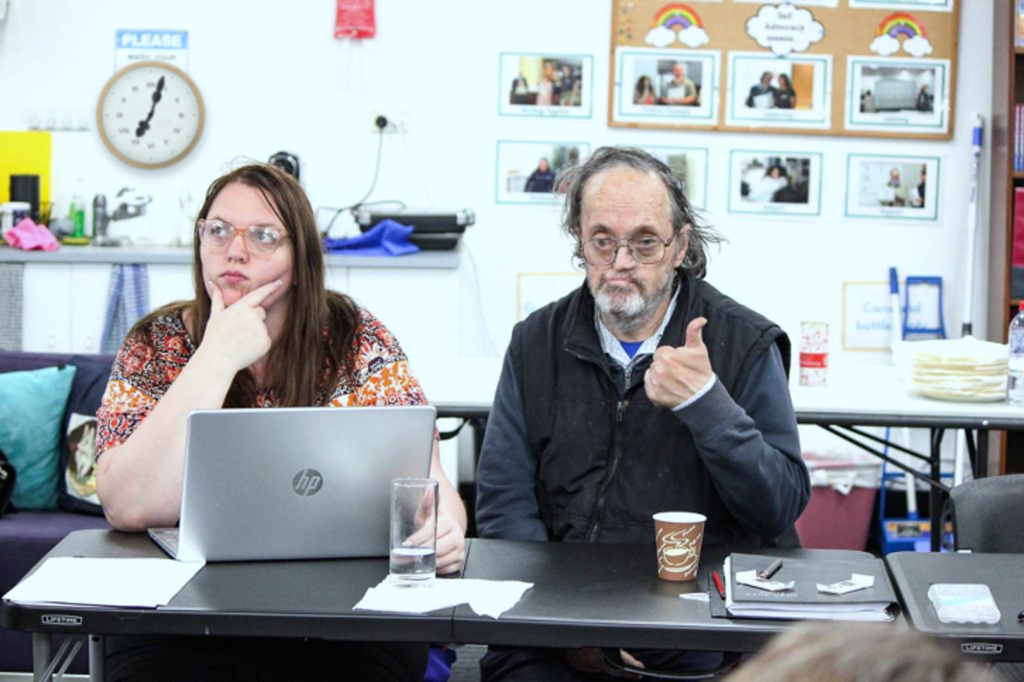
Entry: 7:03
